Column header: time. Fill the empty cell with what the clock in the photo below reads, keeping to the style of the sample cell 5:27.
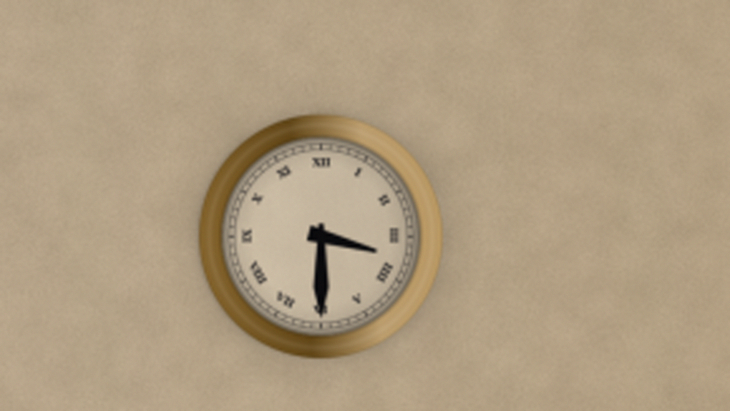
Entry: 3:30
